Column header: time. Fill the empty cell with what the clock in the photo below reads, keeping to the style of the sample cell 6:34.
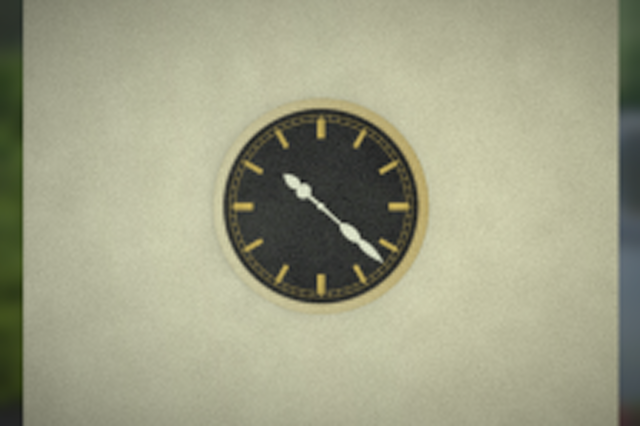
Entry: 10:22
